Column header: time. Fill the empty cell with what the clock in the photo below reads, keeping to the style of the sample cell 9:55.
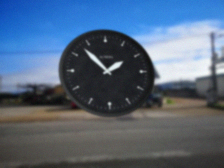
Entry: 1:53
